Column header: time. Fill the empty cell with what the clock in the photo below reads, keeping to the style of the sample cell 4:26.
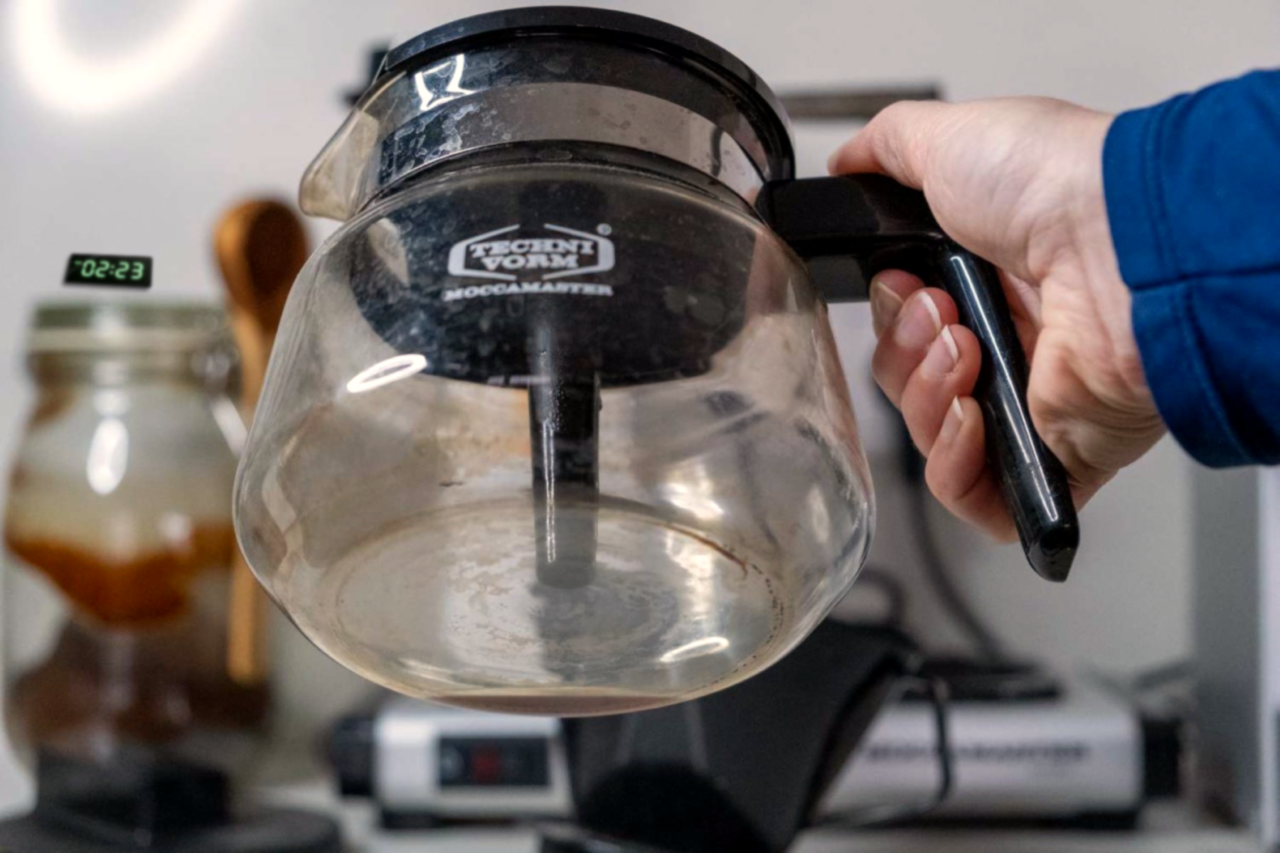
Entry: 2:23
